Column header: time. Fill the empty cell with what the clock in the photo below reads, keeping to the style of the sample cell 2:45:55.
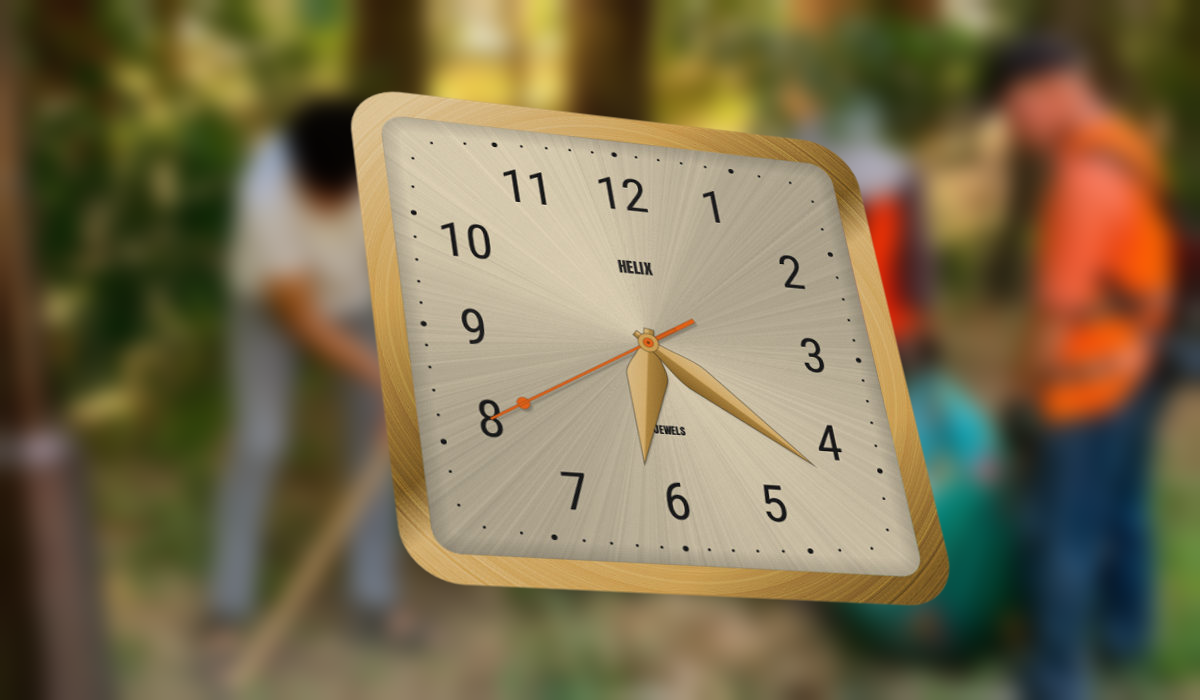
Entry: 6:21:40
